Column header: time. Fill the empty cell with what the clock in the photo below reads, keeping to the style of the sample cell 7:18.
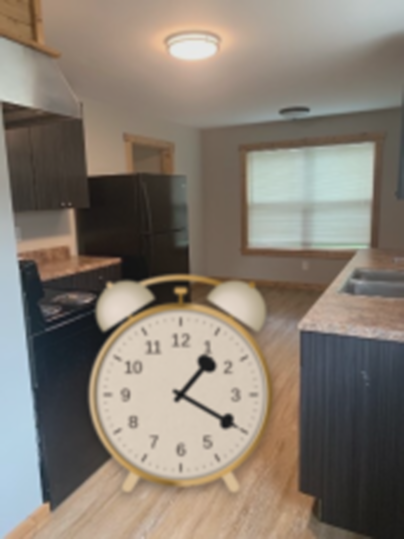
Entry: 1:20
